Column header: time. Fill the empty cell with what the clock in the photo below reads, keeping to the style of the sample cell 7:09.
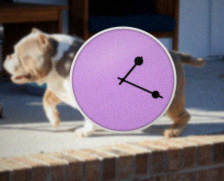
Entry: 1:19
